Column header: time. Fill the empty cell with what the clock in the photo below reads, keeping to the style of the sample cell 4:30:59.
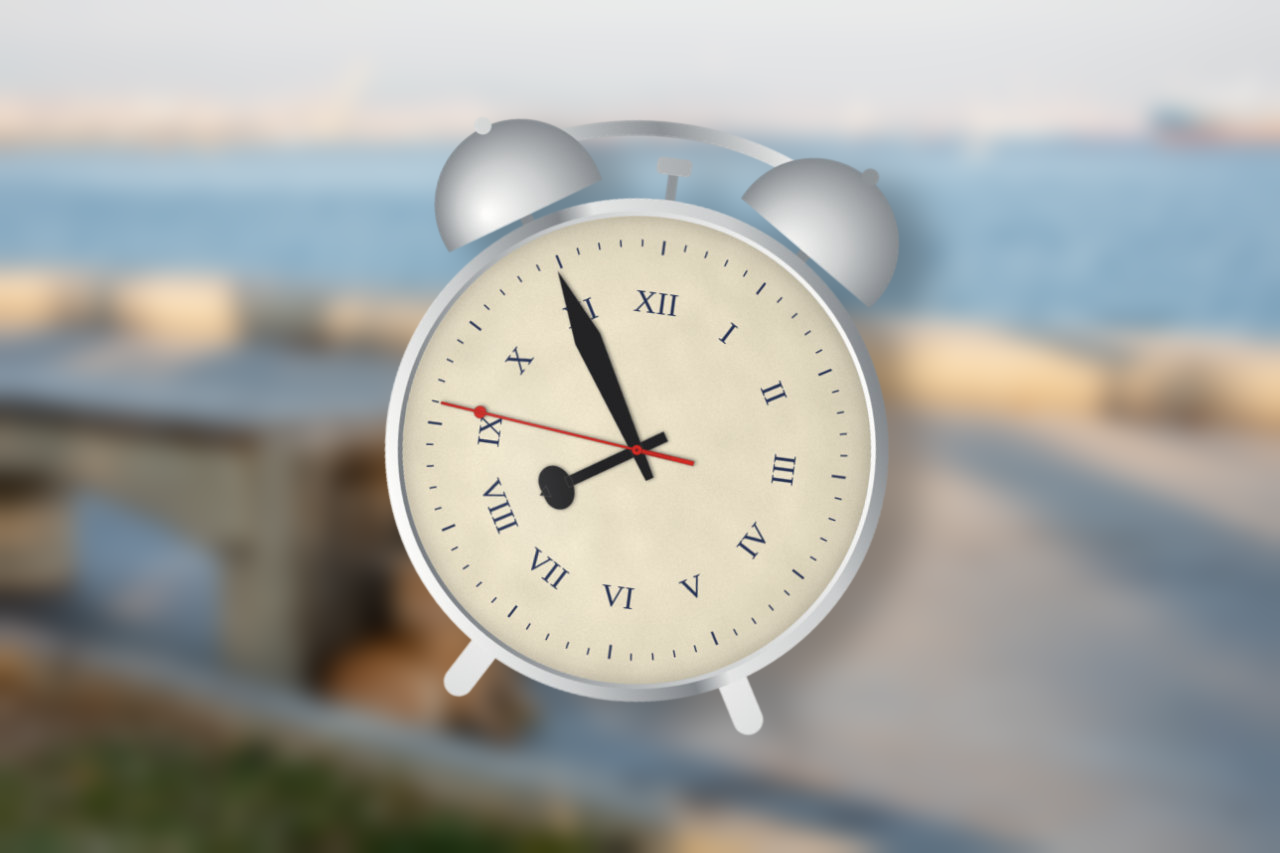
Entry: 7:54:46
